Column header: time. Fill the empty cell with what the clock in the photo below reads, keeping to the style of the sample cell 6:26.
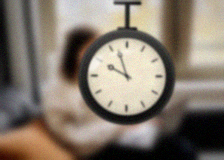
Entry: 9:57
